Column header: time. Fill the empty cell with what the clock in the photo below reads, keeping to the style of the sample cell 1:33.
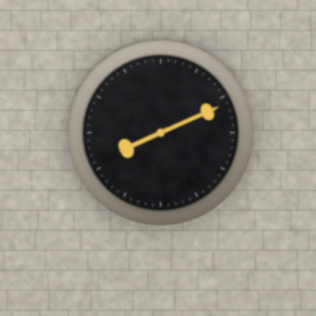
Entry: 8:11
